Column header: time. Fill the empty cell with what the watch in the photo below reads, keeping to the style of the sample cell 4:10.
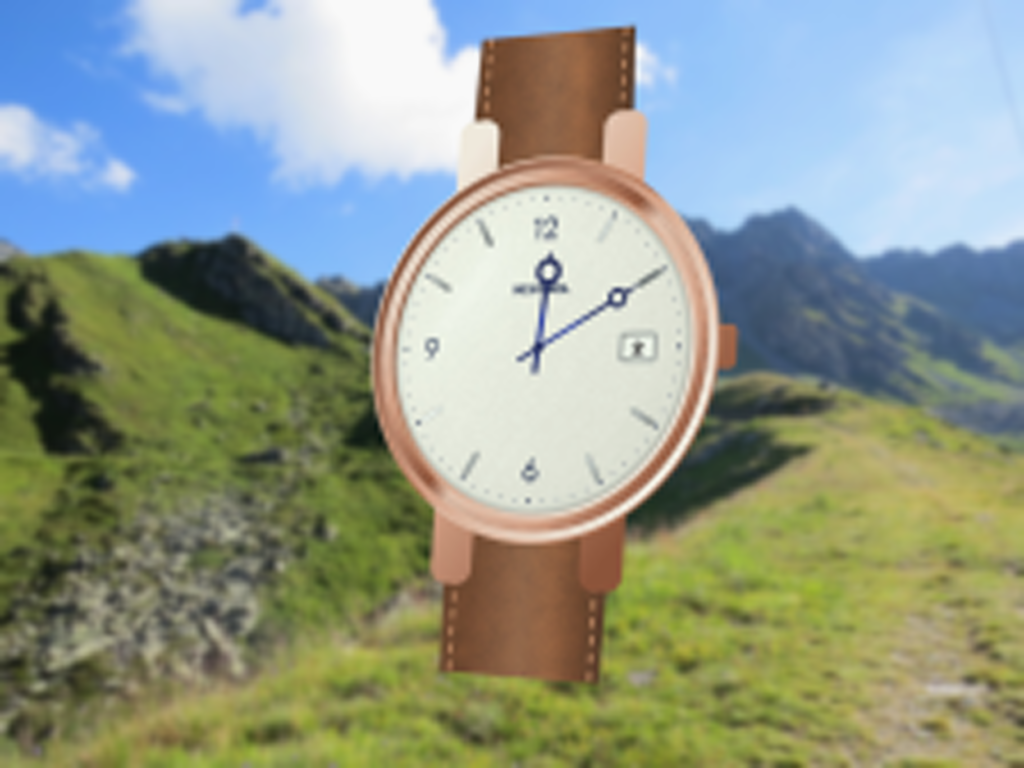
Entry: 12:10
